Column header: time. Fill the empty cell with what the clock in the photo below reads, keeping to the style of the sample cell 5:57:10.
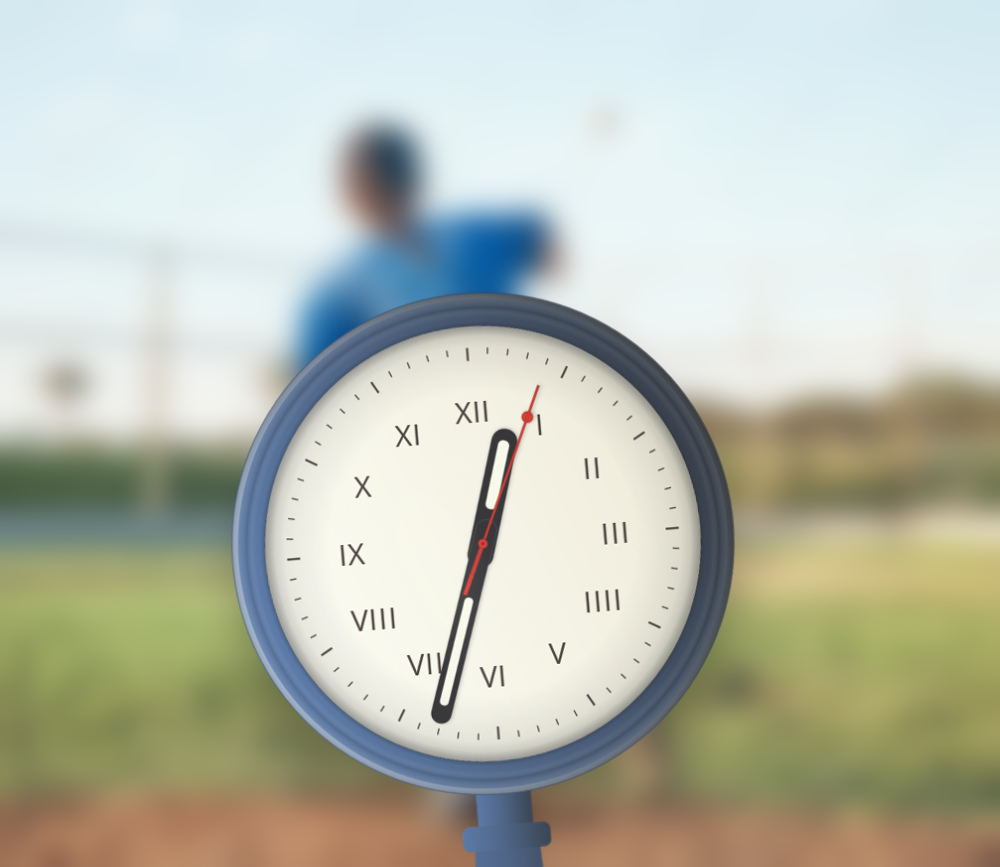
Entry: 12:33:04
